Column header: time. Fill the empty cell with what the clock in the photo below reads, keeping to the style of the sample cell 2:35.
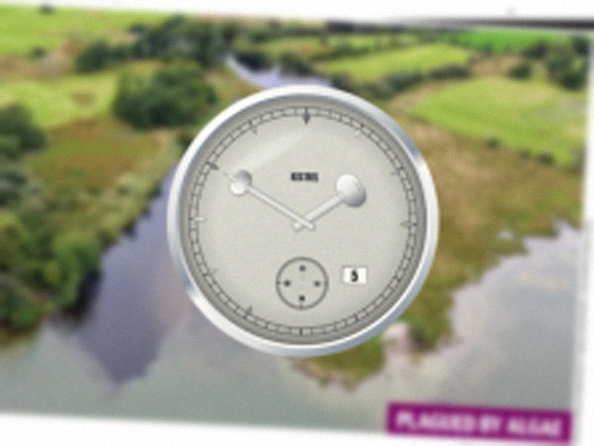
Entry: 1:50
